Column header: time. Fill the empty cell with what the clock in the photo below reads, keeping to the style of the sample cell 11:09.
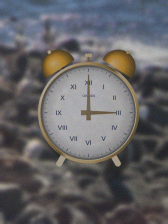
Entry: 3:00
